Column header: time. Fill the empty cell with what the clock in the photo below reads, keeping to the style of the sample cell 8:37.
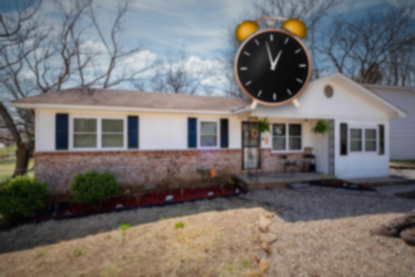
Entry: 12:58
